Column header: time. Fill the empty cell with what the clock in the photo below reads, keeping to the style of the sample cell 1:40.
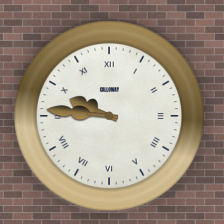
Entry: 9:46
